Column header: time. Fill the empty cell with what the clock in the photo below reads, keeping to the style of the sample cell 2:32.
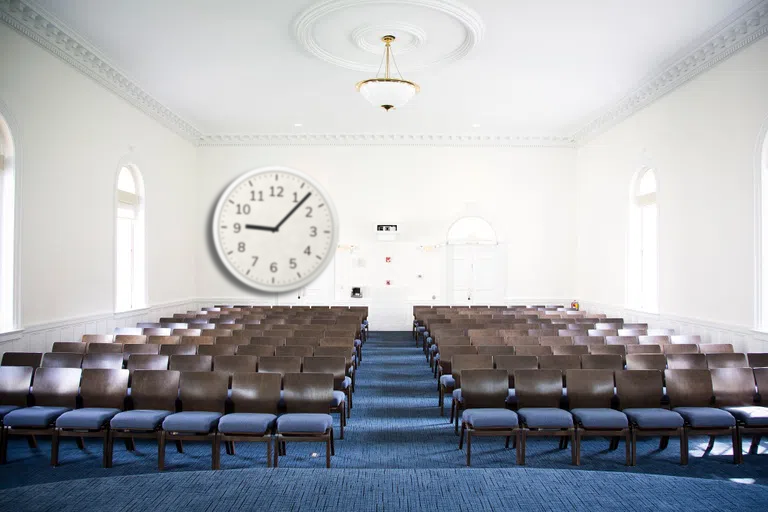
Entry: 9:07
